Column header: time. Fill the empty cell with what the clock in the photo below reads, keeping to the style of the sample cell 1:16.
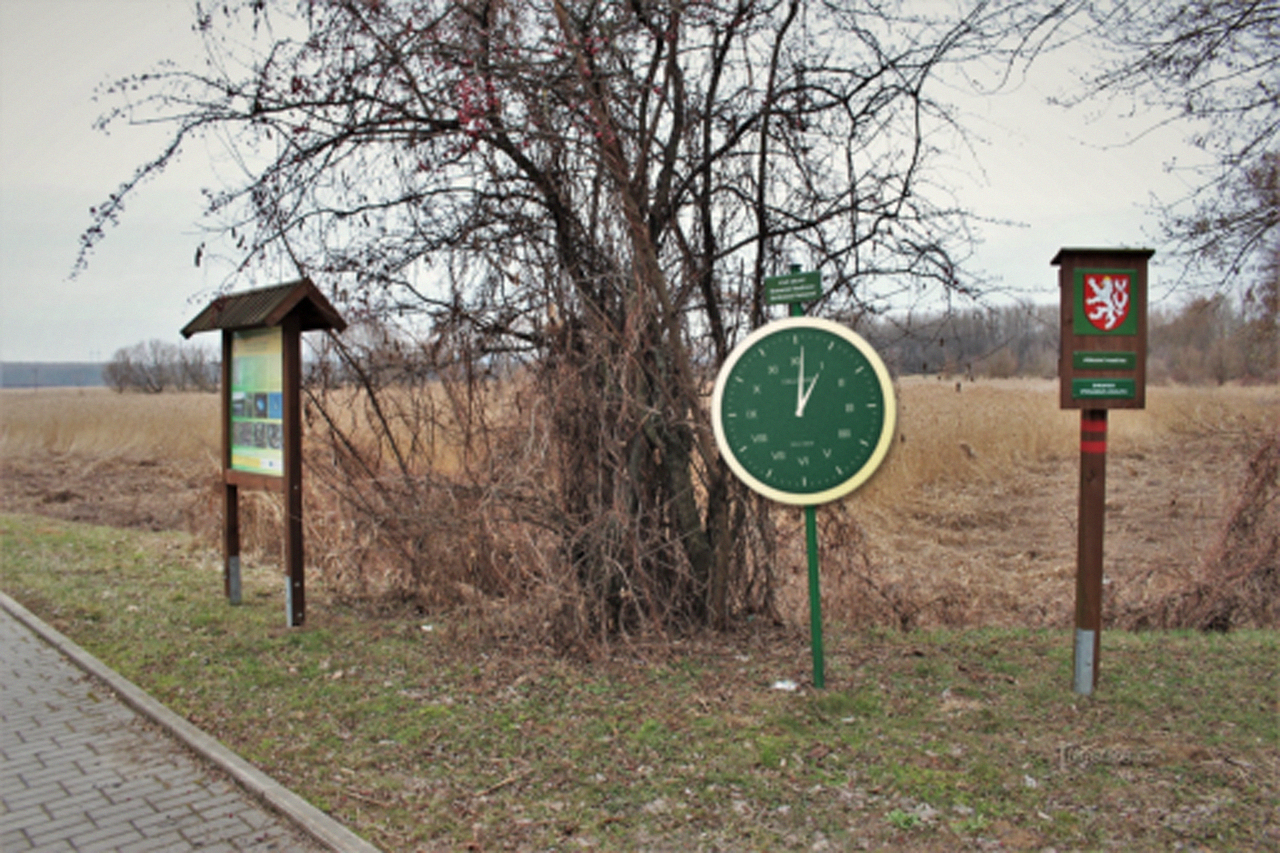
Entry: 1:01
